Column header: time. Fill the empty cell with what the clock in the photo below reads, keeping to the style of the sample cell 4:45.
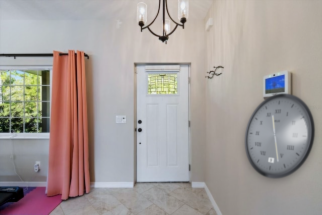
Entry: 11:27
